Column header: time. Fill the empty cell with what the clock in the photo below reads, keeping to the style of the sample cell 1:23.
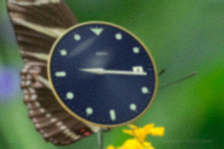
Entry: 9:16
